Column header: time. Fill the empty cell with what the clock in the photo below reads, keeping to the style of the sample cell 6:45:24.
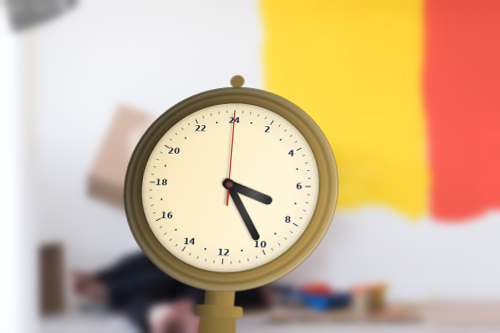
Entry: 7:25:00
